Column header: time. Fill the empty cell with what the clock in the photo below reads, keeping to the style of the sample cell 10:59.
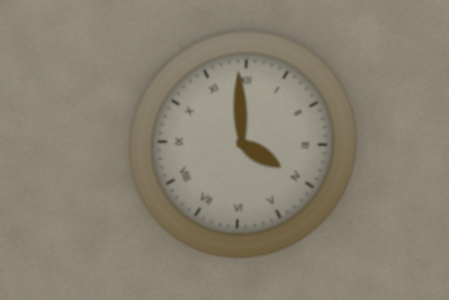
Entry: 3:59
